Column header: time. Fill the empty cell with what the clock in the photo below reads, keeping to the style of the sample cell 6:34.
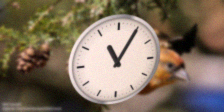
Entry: 11:05
